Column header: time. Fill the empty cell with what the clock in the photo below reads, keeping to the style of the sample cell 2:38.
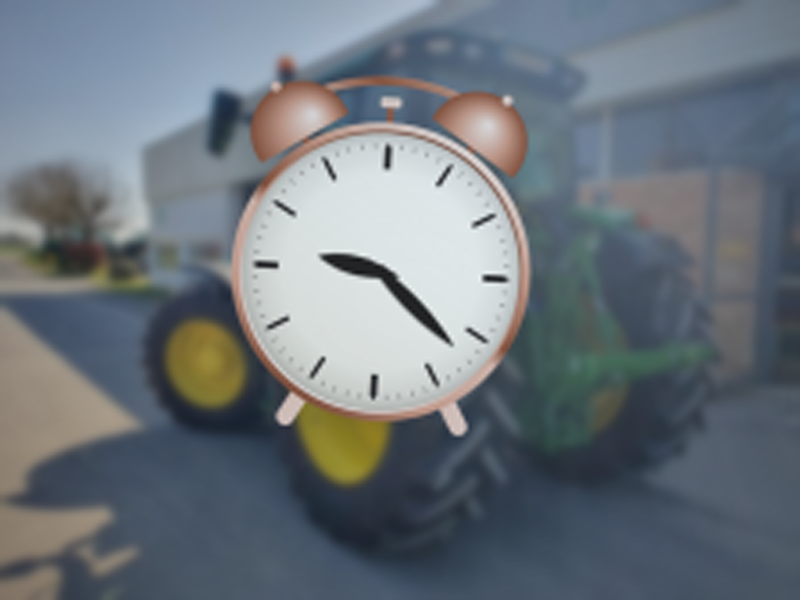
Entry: 9:22
